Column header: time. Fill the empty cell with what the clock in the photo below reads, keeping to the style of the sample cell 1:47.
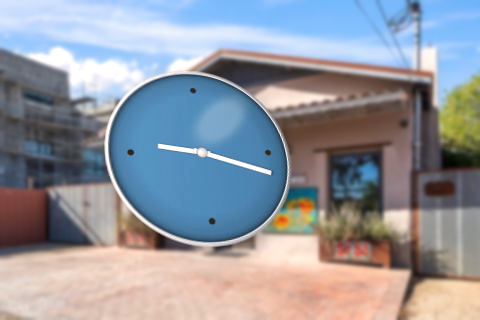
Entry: 9:18
